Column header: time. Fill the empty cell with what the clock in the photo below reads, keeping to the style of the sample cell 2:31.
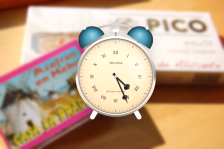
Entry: 4:26
